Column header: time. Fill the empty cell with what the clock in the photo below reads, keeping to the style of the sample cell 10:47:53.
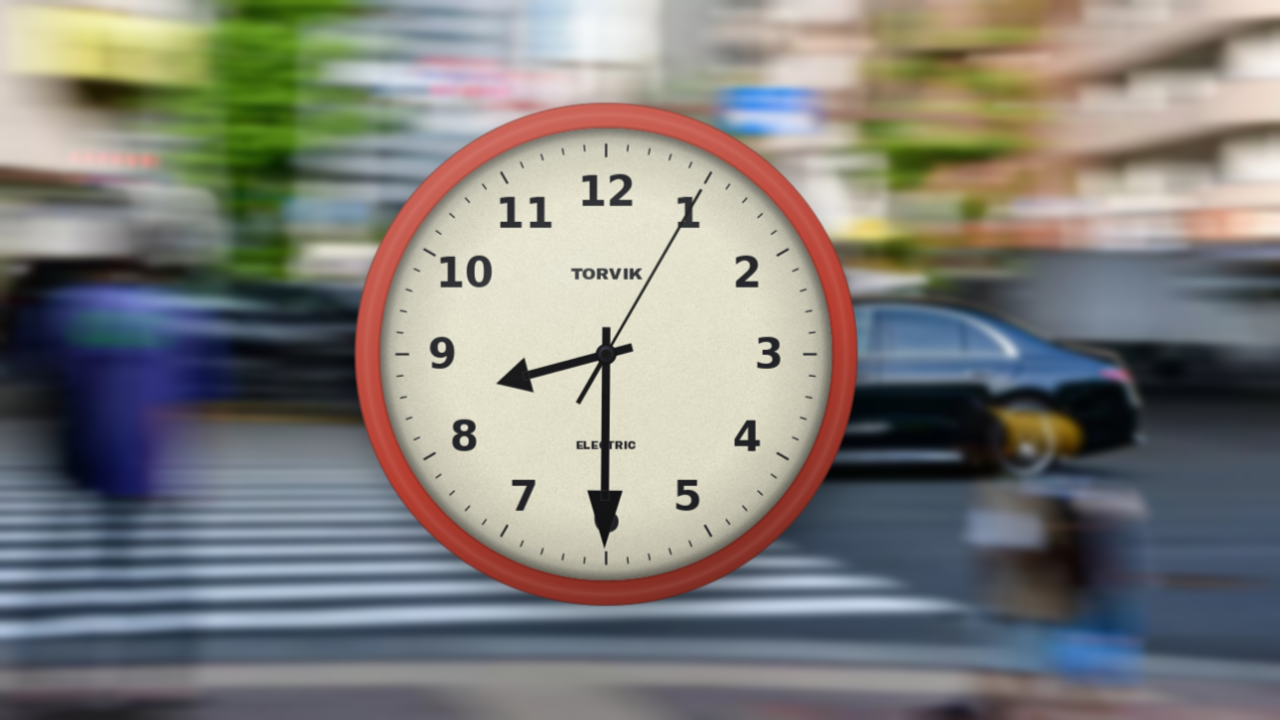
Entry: 8:30:05
